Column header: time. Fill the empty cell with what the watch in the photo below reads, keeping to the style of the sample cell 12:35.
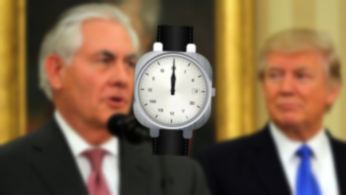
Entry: 12:00
